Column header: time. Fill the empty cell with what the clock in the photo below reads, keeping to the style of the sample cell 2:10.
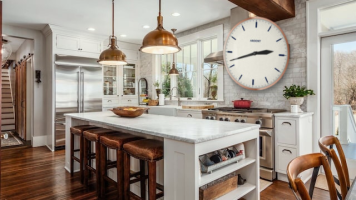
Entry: 2:42
